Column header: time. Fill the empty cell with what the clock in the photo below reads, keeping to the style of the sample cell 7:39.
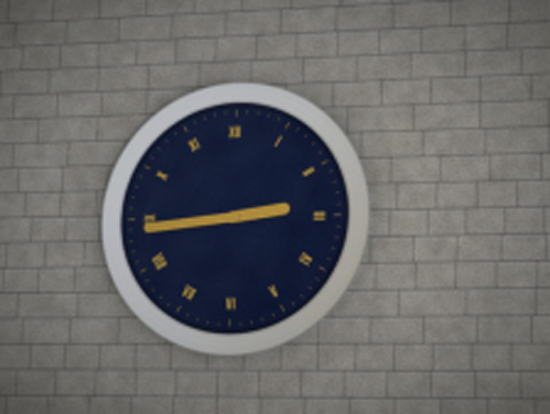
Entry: 2:44
